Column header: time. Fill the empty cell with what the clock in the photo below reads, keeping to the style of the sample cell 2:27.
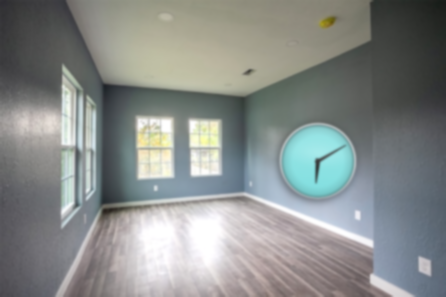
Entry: 6:10
